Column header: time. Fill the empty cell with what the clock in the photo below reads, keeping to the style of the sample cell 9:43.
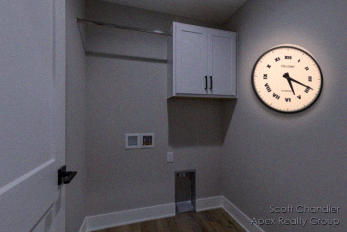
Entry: 5:19
